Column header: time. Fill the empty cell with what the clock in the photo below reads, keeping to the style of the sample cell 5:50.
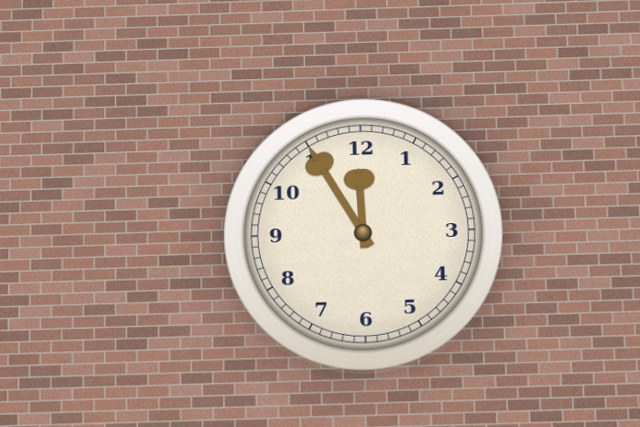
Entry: 11:55
